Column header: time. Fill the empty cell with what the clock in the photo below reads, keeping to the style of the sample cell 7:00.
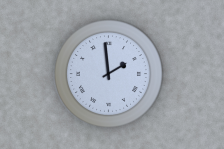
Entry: 1:59
